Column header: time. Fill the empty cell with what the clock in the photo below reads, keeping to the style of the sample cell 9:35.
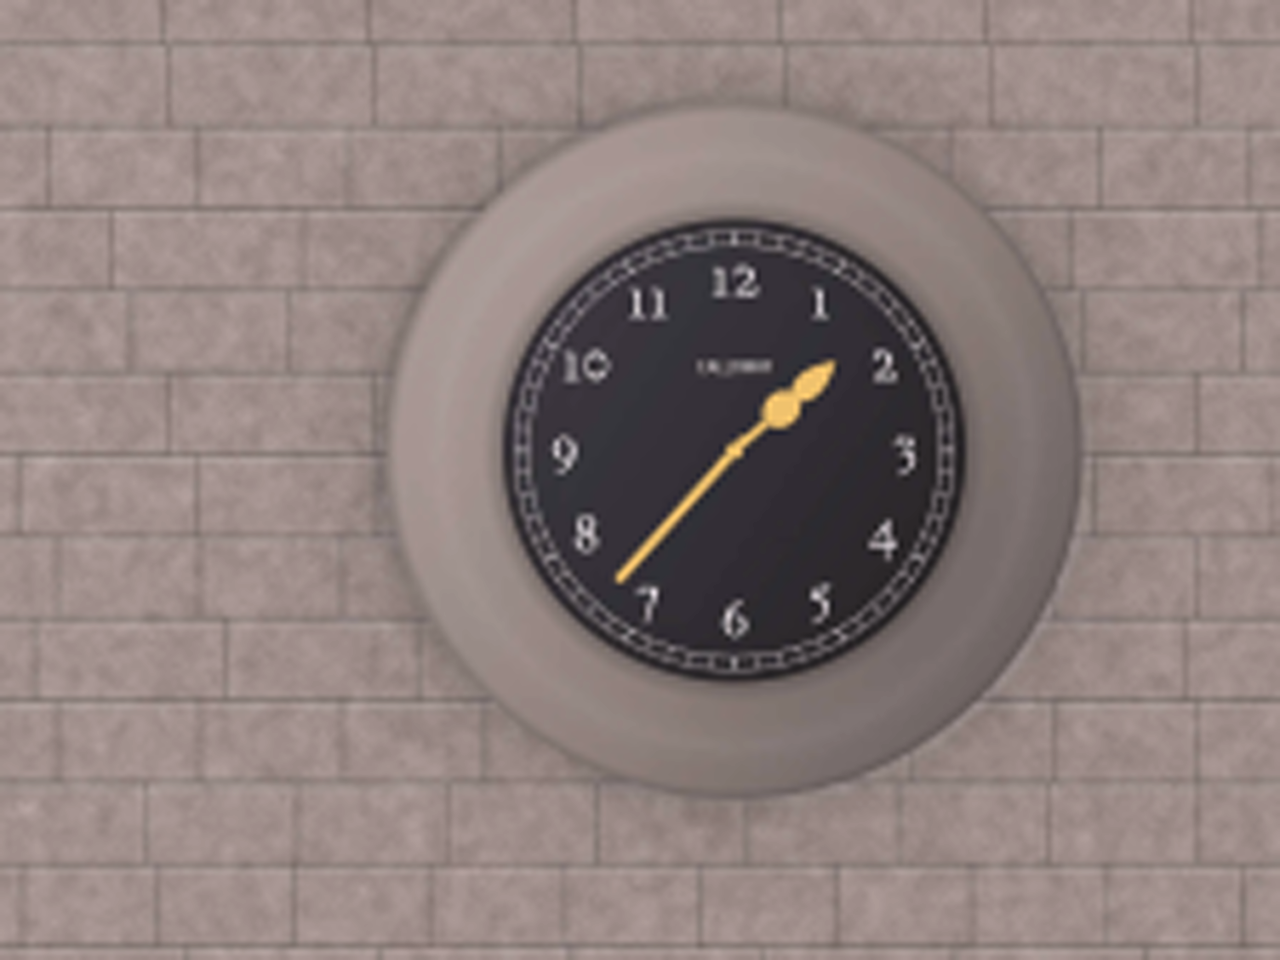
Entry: 1:37
